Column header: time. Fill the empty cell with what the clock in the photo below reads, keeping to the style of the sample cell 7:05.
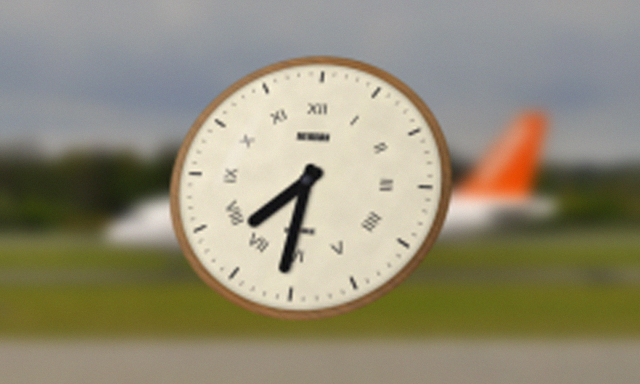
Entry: 7:31
